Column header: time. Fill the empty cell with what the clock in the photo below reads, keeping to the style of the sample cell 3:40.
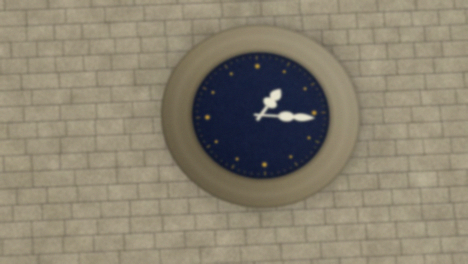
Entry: 1:16
